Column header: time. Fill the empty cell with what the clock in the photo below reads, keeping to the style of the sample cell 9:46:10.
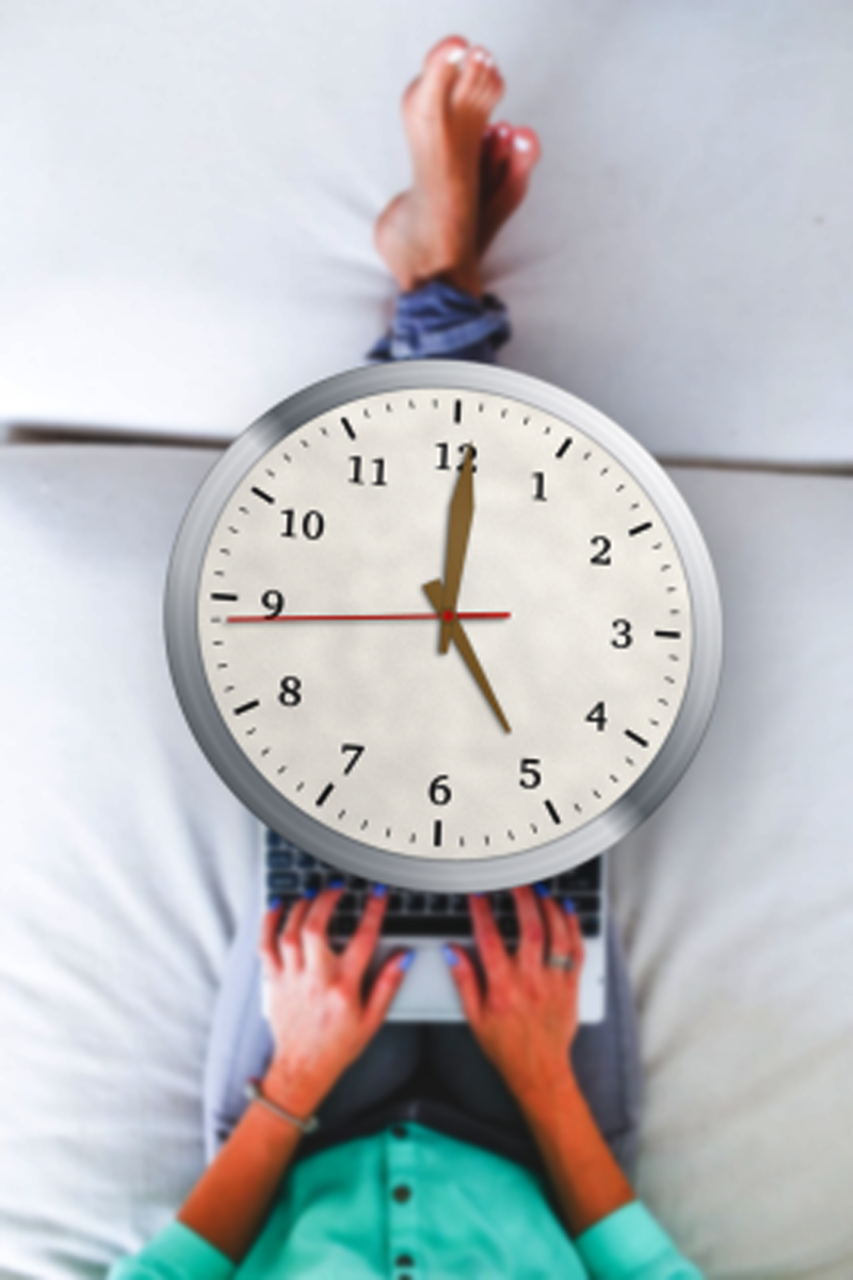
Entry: 5:00:44
